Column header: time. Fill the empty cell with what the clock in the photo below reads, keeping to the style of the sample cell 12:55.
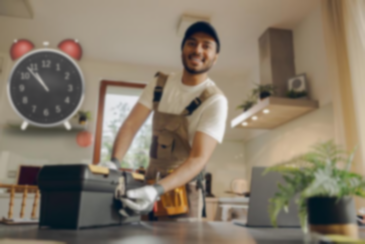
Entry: 10:53
